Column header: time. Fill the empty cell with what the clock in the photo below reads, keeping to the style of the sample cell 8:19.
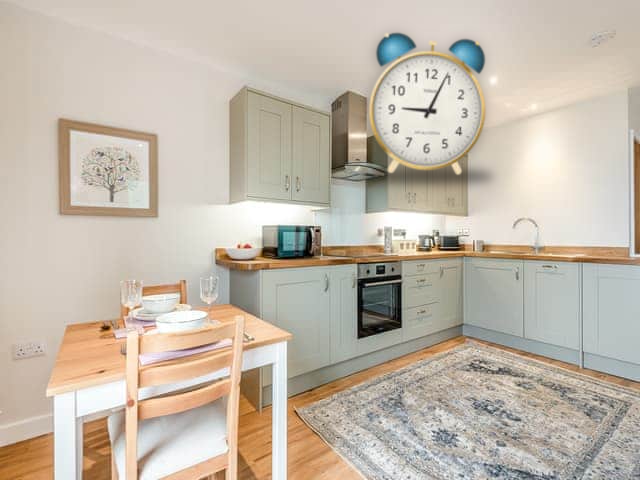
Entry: 9:04
